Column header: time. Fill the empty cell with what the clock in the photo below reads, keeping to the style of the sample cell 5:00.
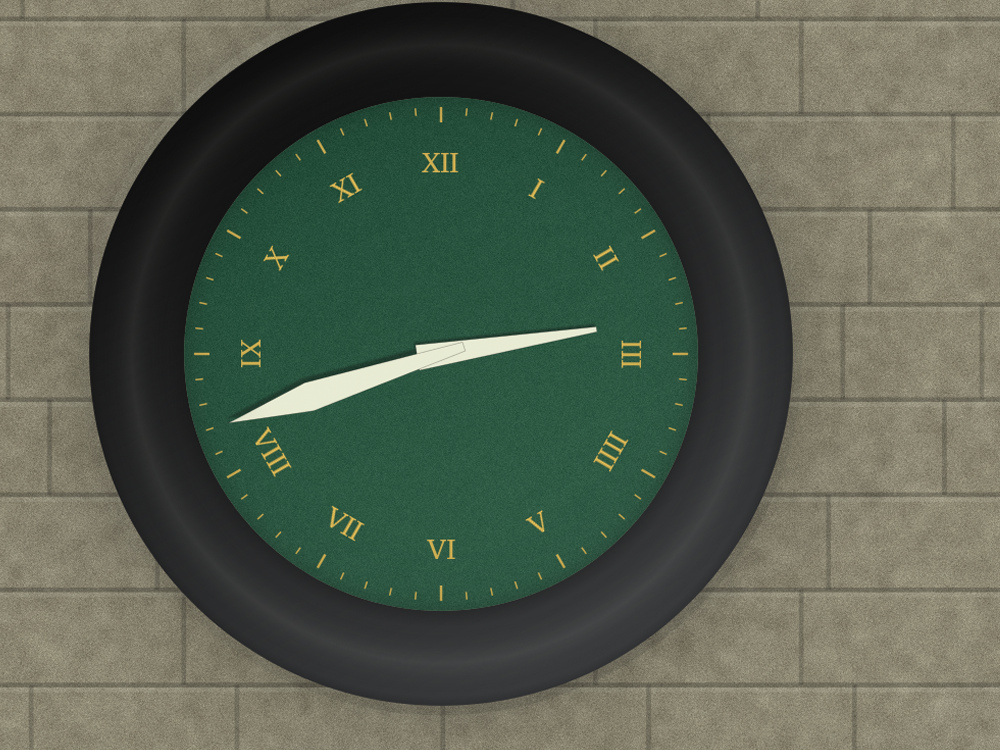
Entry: 2:42
